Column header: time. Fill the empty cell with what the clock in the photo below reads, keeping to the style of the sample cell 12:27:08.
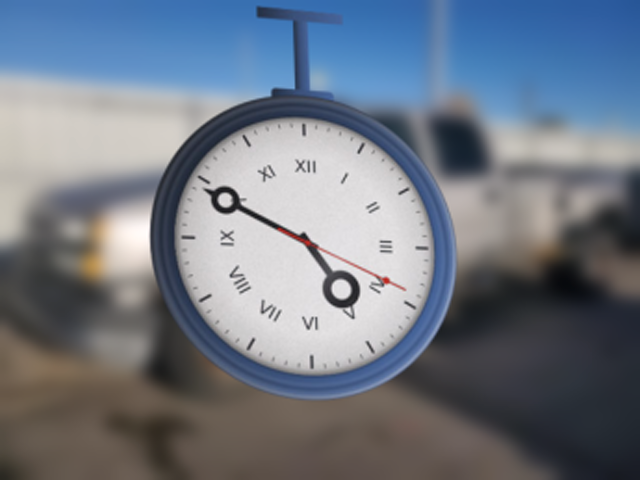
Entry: 4:49:19
